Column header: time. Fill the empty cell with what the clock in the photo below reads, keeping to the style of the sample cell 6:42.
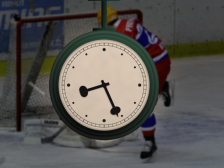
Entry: 8:26
